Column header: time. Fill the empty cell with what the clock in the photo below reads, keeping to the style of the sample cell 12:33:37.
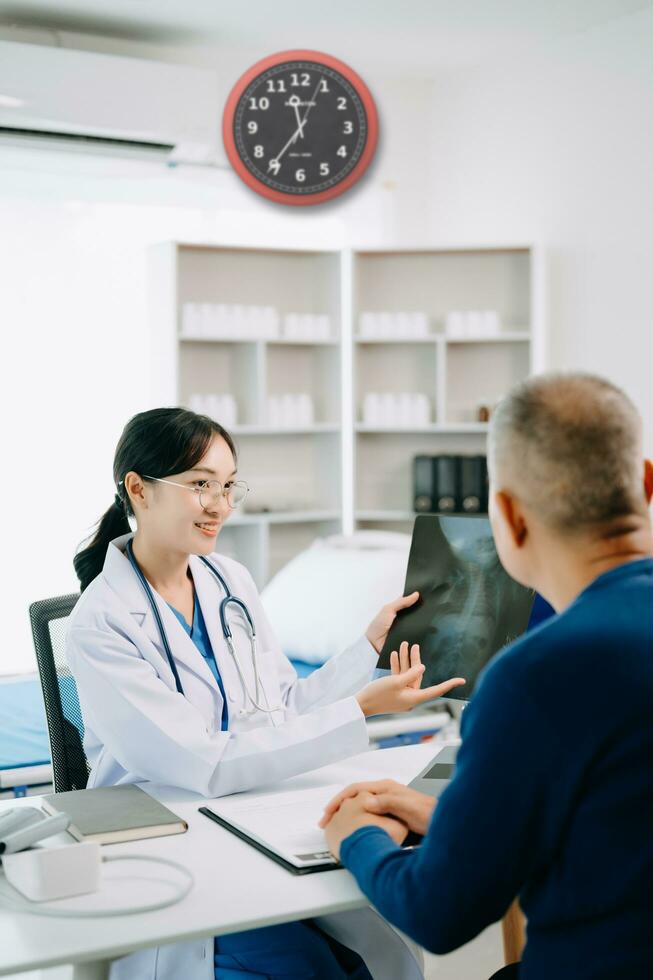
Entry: 11:36:04
